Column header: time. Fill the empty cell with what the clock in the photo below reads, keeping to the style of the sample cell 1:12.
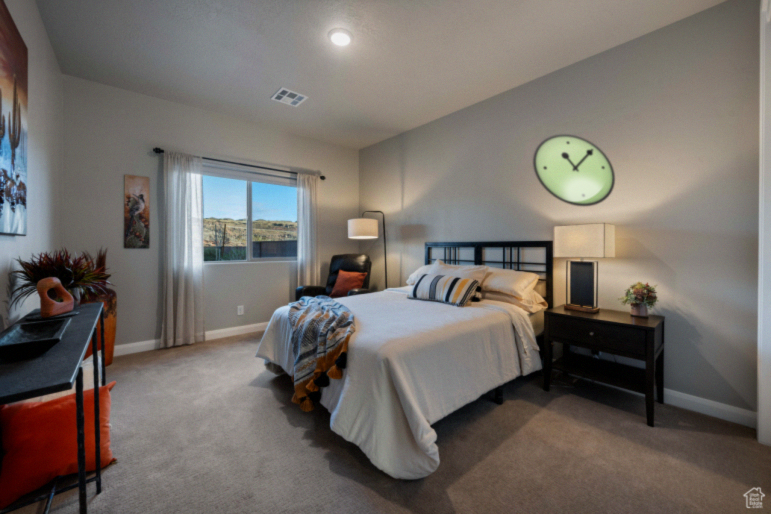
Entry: 11:08
